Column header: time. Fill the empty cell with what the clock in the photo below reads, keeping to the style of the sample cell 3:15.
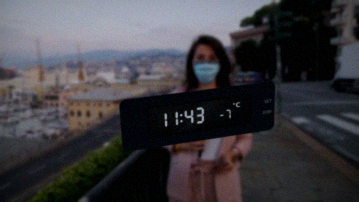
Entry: 11:43
